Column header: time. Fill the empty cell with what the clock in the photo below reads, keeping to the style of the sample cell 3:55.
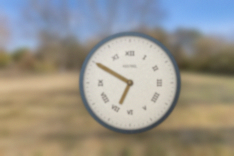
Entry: 6:50
